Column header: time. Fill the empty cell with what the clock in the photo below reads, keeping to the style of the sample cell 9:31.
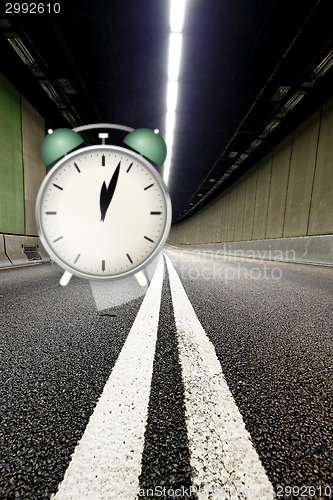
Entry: 12:03
